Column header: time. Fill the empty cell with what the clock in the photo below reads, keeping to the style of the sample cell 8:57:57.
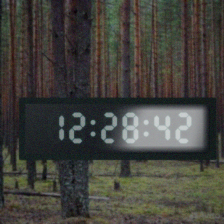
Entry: 12:28:42
